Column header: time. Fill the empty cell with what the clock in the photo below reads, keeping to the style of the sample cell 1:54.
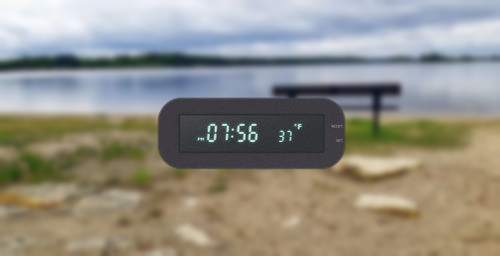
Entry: 7:56
